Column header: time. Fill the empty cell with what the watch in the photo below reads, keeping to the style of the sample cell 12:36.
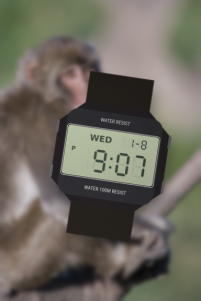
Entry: 9:07
